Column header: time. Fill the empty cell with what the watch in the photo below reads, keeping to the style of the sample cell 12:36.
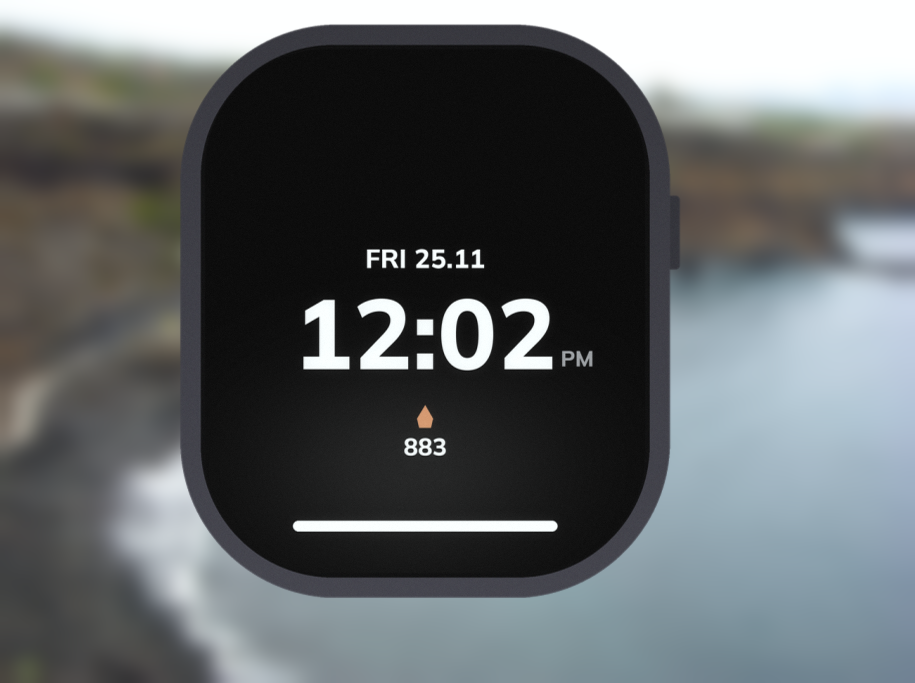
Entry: 12:02
